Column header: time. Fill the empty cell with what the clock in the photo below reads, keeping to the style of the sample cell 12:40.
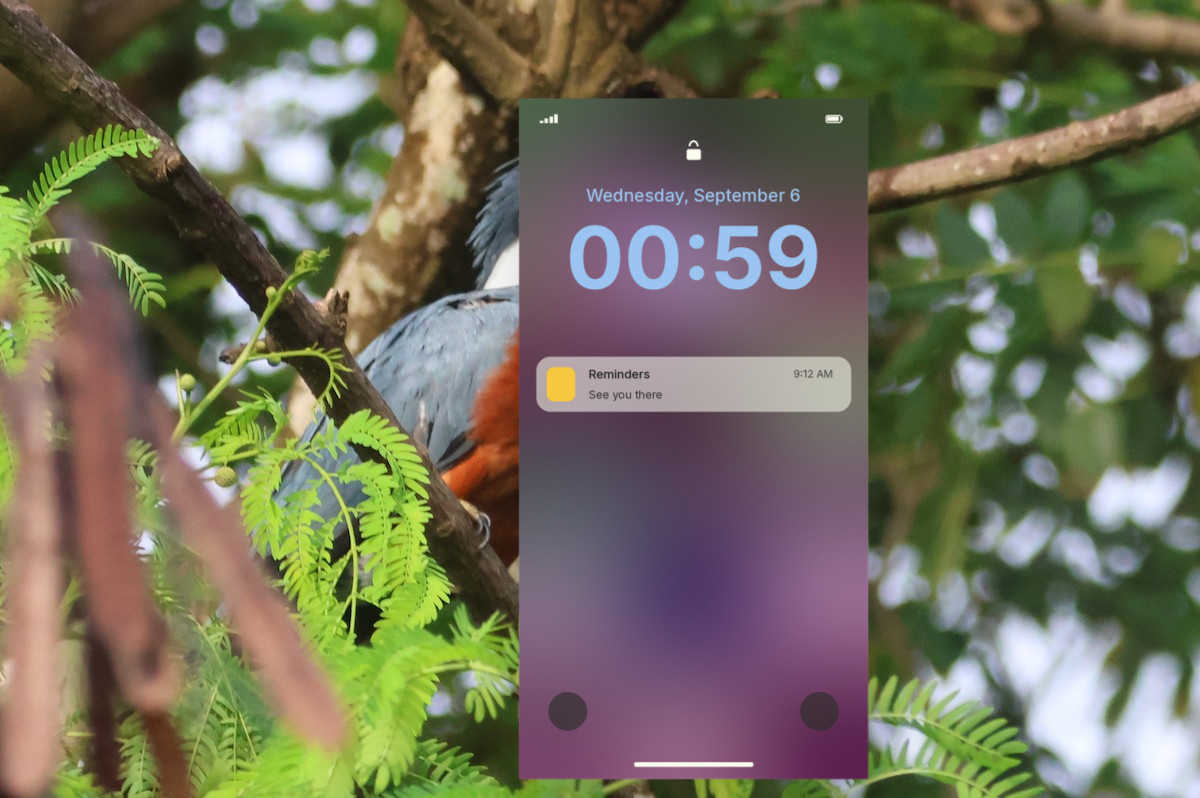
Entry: 0:59
